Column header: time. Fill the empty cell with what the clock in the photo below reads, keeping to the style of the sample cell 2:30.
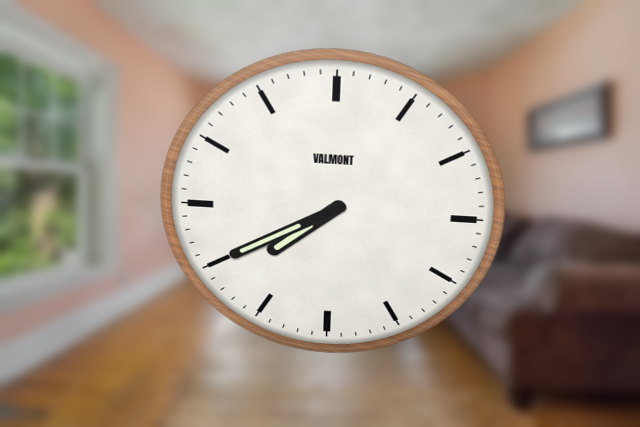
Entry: 7:40
